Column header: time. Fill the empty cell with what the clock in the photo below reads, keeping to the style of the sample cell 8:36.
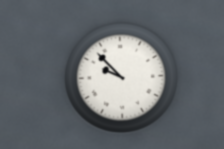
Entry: 9:53
